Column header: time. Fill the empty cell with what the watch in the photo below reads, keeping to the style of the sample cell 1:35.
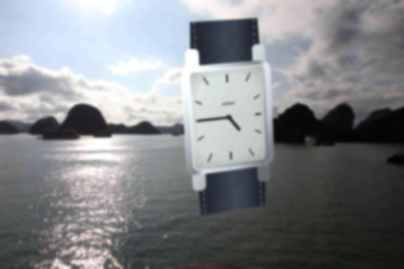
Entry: 4:45
